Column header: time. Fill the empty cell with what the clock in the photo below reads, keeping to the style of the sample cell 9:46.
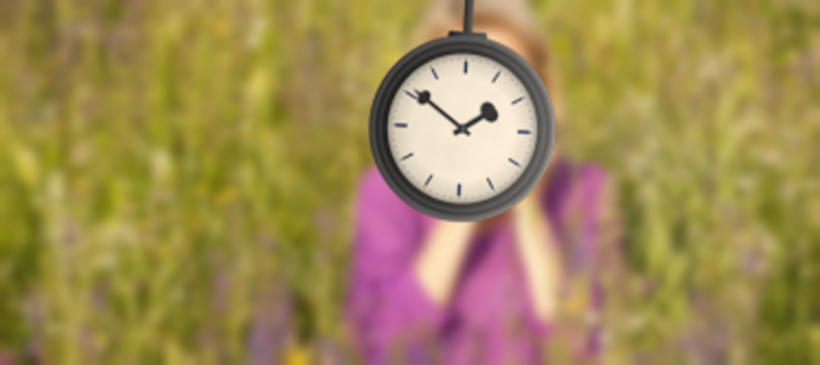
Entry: 1:51
